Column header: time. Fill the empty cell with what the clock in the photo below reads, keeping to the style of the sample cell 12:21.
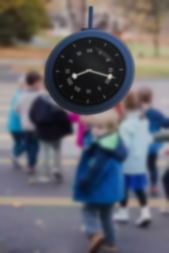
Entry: 8:18
